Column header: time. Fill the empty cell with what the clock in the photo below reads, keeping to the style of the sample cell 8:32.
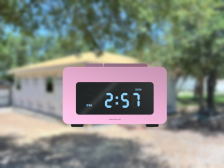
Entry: 2:57
